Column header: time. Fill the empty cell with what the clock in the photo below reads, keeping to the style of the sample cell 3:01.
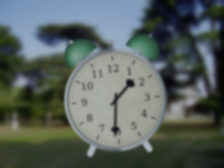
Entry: 1:31
